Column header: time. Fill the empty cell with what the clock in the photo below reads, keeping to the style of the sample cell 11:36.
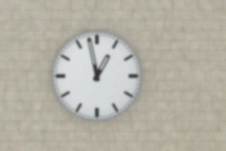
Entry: 12:58
